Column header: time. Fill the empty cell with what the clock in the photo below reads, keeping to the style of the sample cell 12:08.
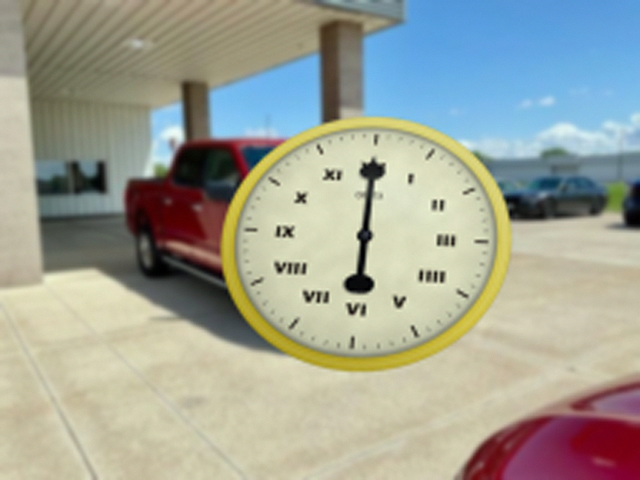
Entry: 6:00
